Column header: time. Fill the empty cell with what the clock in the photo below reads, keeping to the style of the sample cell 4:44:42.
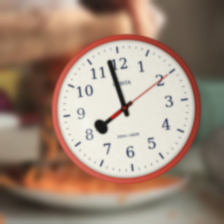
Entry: 7:58:10
